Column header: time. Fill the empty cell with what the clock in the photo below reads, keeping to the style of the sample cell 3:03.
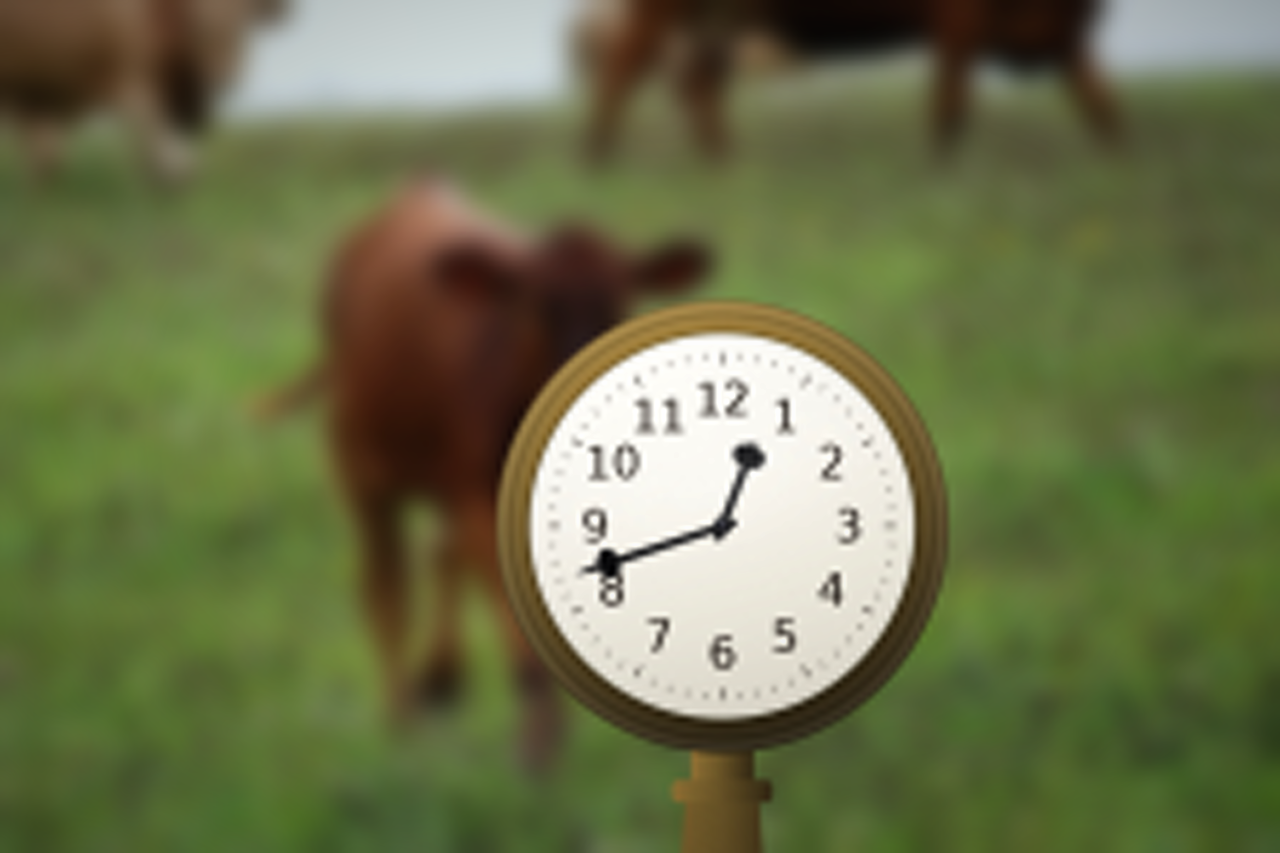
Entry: 12:42
